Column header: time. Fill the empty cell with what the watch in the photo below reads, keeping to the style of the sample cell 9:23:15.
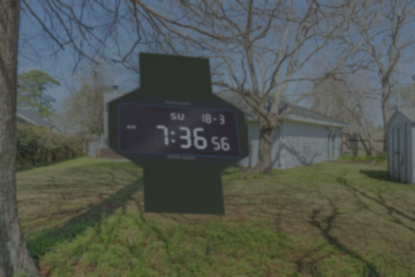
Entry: 7:36:56
